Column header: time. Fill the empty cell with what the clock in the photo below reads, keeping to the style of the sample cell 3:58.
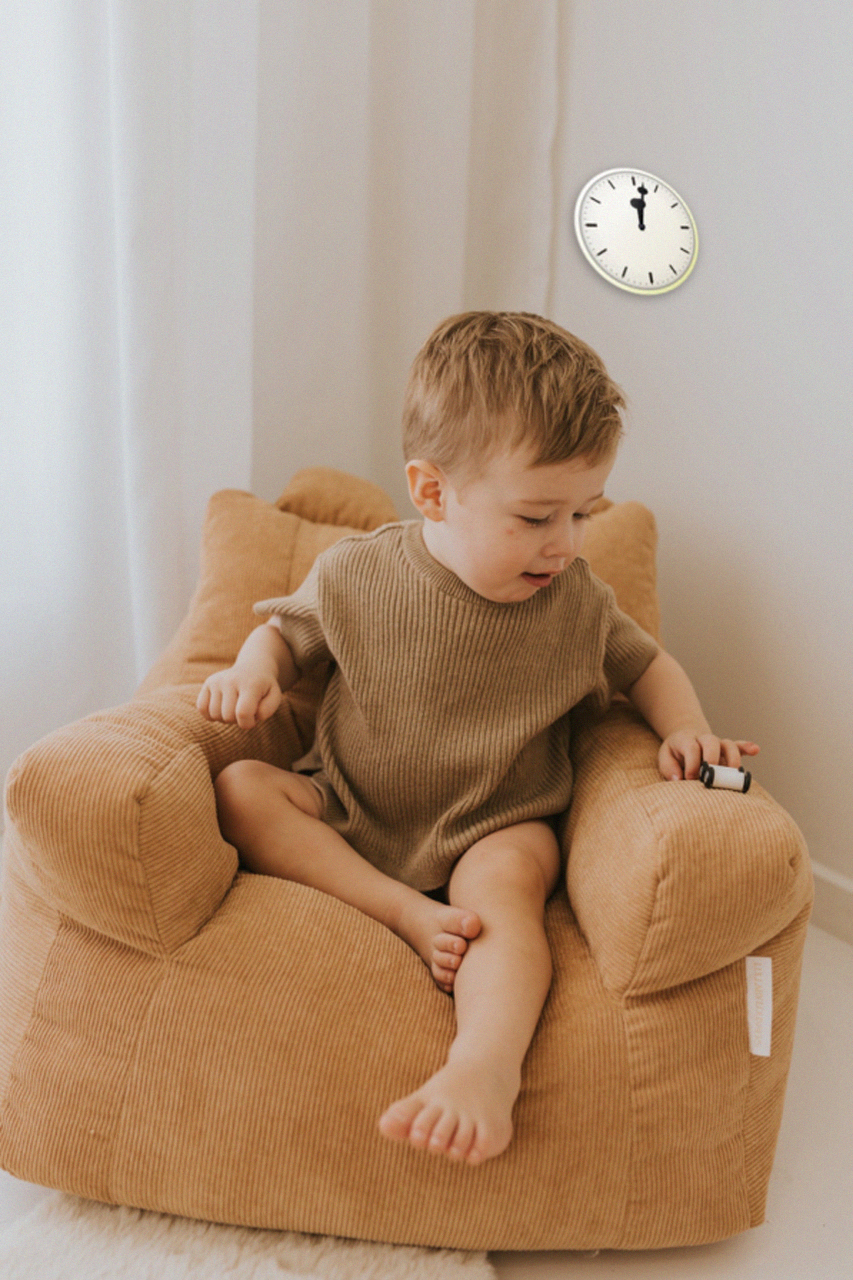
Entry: 12:02
